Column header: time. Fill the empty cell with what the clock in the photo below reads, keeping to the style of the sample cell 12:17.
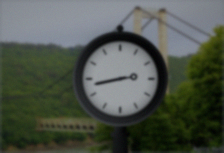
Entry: 2:43
